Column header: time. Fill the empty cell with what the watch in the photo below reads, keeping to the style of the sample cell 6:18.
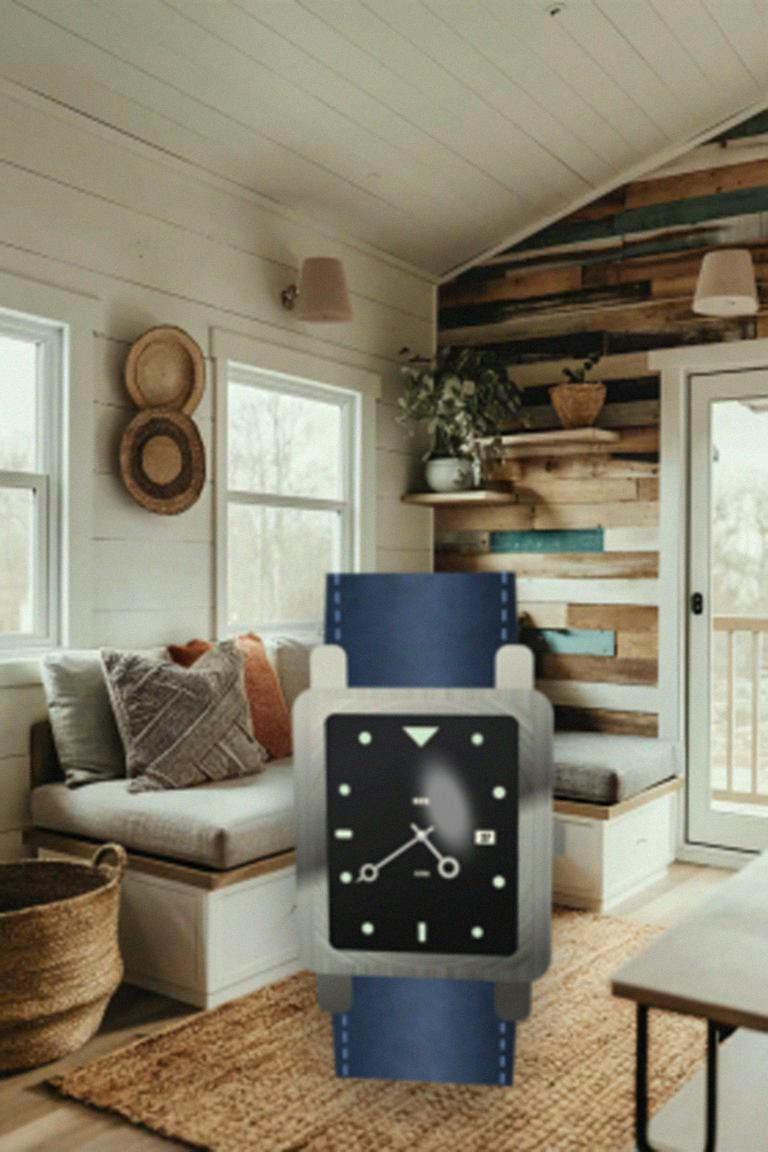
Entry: 4:39
